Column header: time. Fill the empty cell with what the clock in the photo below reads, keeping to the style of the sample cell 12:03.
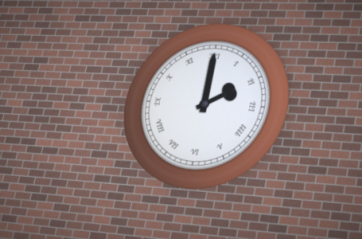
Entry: 2:00
